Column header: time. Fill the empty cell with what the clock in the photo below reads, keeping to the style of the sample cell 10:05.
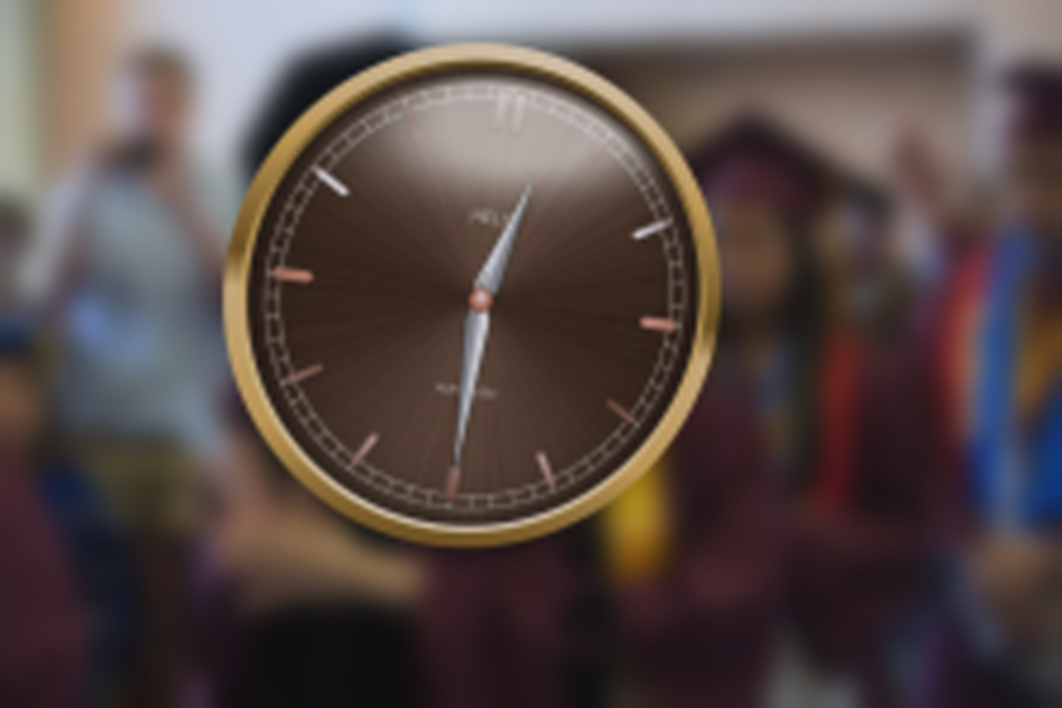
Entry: 12:30
